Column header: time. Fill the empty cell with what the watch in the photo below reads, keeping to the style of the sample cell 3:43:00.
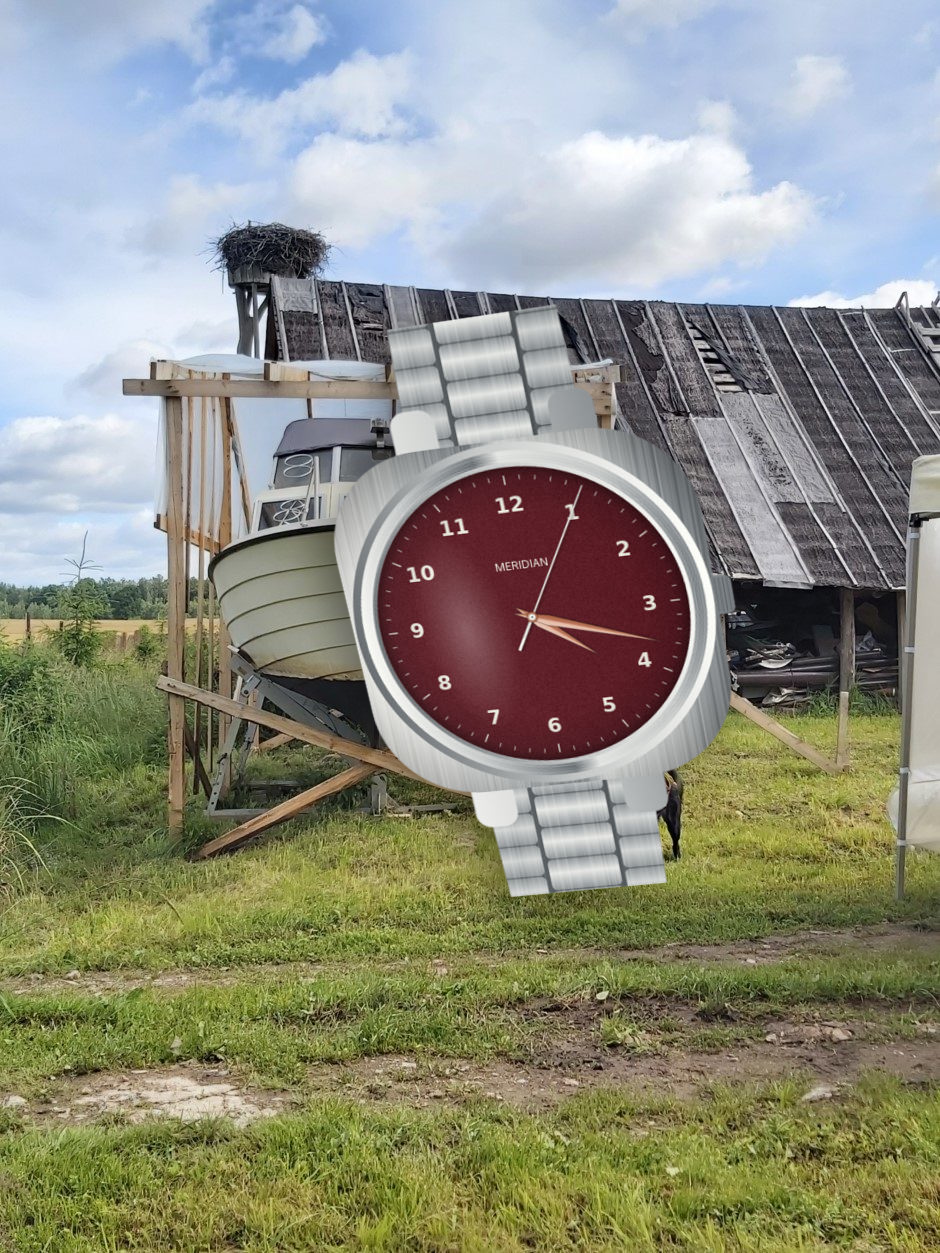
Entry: 4:18:05
